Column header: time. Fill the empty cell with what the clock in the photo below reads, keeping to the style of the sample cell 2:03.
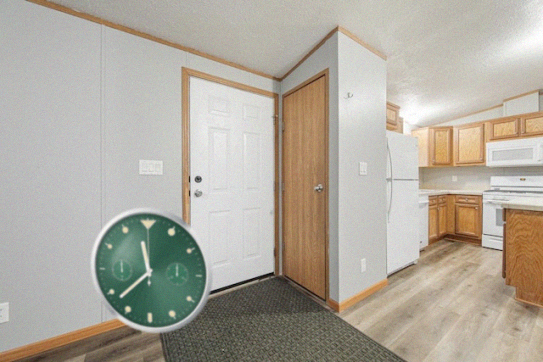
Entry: 11:38
